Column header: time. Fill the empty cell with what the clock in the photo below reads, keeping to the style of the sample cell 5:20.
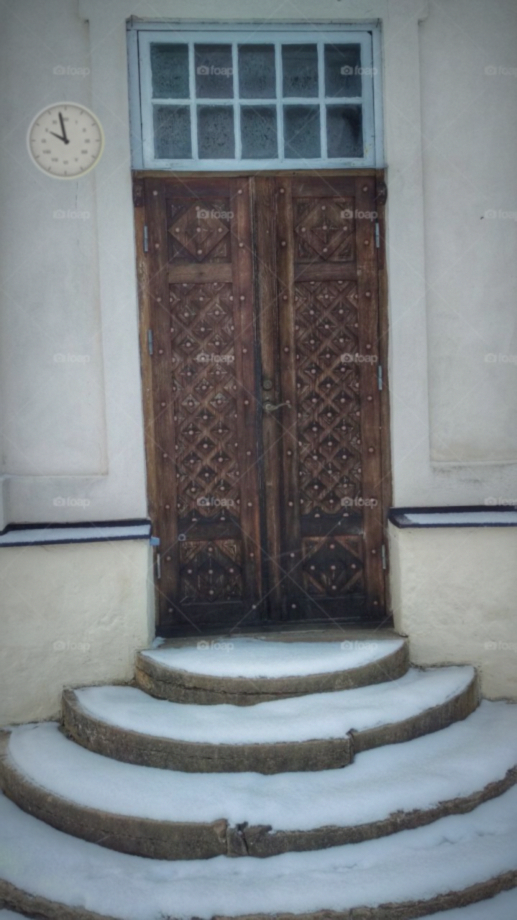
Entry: 9:58
